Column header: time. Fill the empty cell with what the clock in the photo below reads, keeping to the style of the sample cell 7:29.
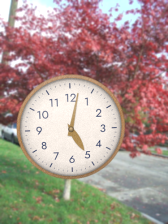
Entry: 5:02
